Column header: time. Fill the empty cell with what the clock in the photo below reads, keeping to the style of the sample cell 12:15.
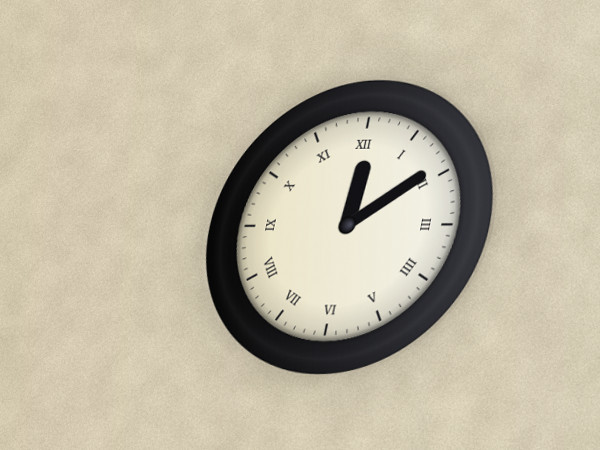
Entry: 12:09
